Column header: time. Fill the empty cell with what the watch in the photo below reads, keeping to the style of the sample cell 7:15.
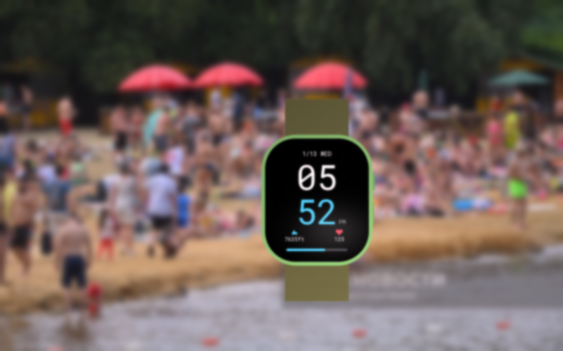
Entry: 5:52
